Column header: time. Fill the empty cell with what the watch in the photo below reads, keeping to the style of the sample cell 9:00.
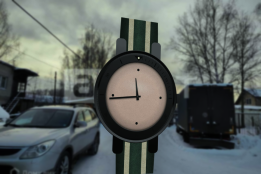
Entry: 11:44
